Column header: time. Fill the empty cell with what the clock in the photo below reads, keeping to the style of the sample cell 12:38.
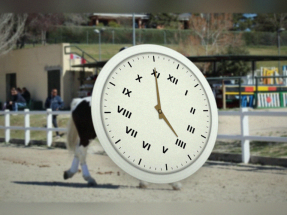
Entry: 3:55
